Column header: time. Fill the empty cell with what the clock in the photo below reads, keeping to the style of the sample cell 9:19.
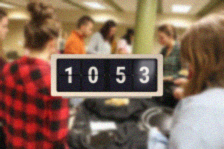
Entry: 10:53
